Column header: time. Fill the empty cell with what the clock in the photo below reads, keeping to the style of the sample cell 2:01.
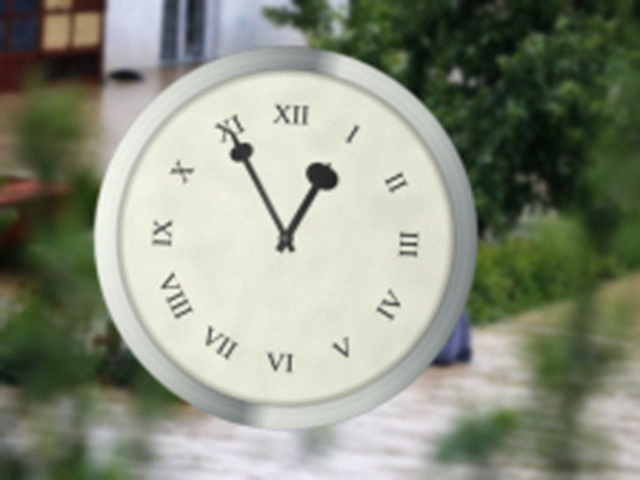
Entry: 12:55
